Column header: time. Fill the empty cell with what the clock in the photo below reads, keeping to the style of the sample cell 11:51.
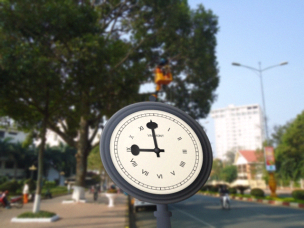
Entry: 8:59
